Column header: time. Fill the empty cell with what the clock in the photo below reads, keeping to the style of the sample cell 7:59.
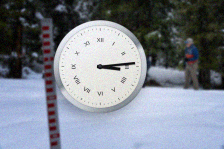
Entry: 3:14
